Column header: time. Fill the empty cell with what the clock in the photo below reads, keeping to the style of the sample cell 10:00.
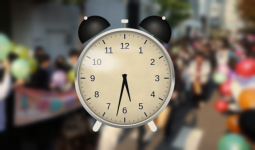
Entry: 5:32
